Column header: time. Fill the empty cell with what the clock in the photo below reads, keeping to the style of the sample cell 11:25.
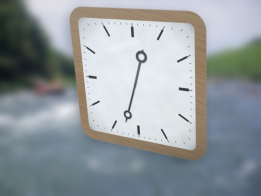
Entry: 12:33
